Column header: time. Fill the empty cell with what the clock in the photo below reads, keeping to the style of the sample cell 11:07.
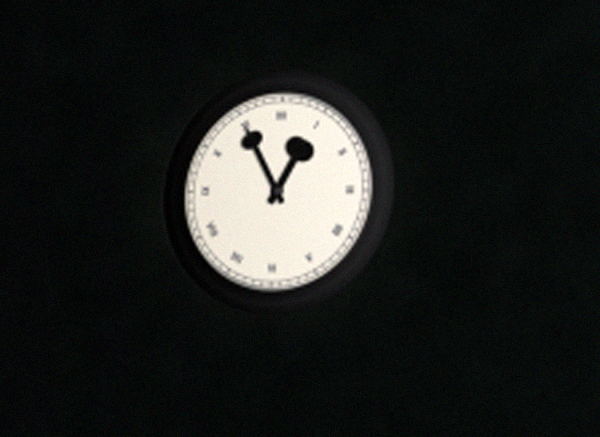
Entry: 12:55
